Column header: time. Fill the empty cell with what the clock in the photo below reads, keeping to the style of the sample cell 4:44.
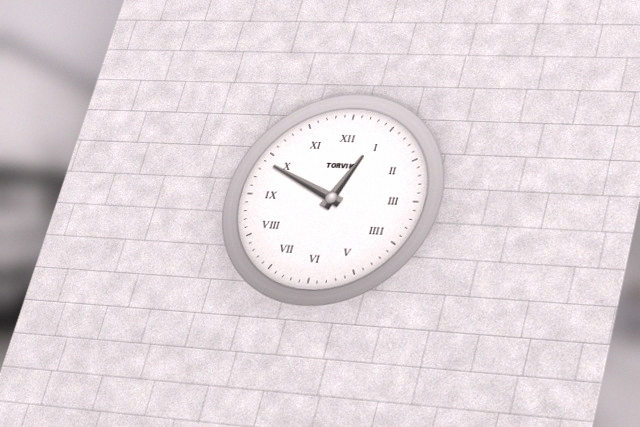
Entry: 12:49
